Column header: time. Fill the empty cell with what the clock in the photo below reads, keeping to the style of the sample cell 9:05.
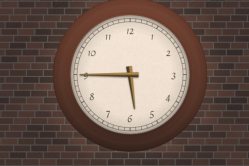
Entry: 5:45
